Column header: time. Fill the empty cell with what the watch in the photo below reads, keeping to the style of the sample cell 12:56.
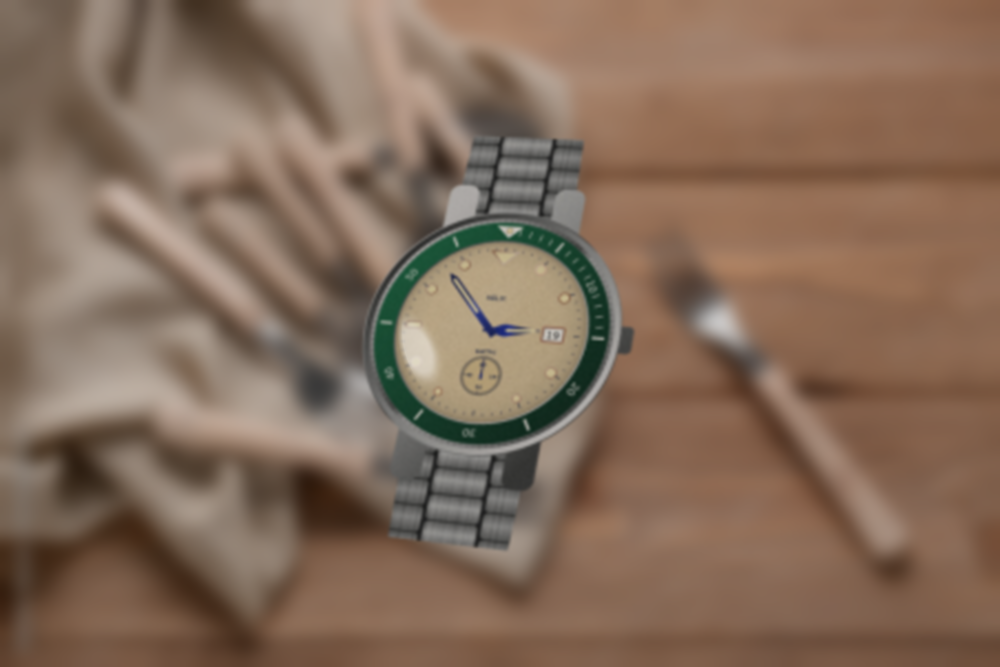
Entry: 2:53
